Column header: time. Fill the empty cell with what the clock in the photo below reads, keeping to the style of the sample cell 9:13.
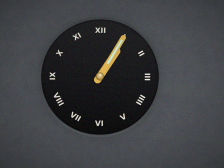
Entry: 1:05
